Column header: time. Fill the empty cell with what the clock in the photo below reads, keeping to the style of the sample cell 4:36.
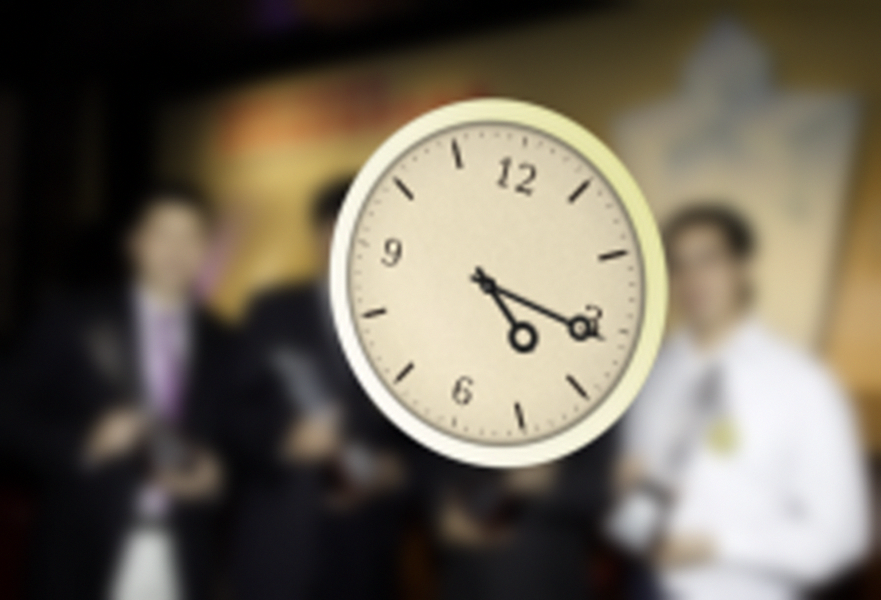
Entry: 4:16
